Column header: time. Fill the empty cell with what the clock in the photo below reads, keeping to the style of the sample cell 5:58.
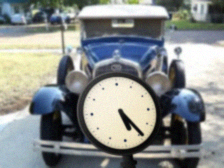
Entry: 5:24
